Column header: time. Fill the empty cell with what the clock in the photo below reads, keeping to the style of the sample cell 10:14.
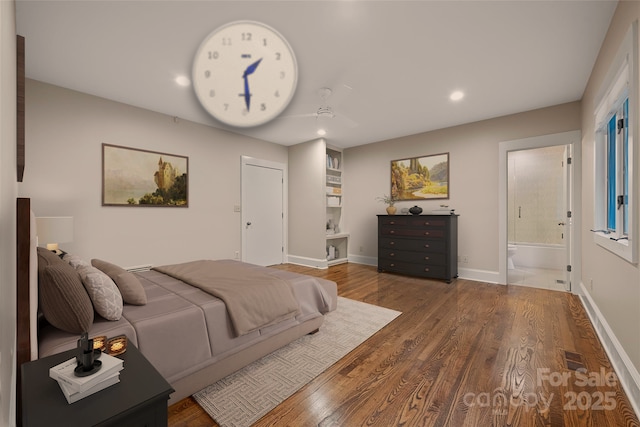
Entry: 1:29
